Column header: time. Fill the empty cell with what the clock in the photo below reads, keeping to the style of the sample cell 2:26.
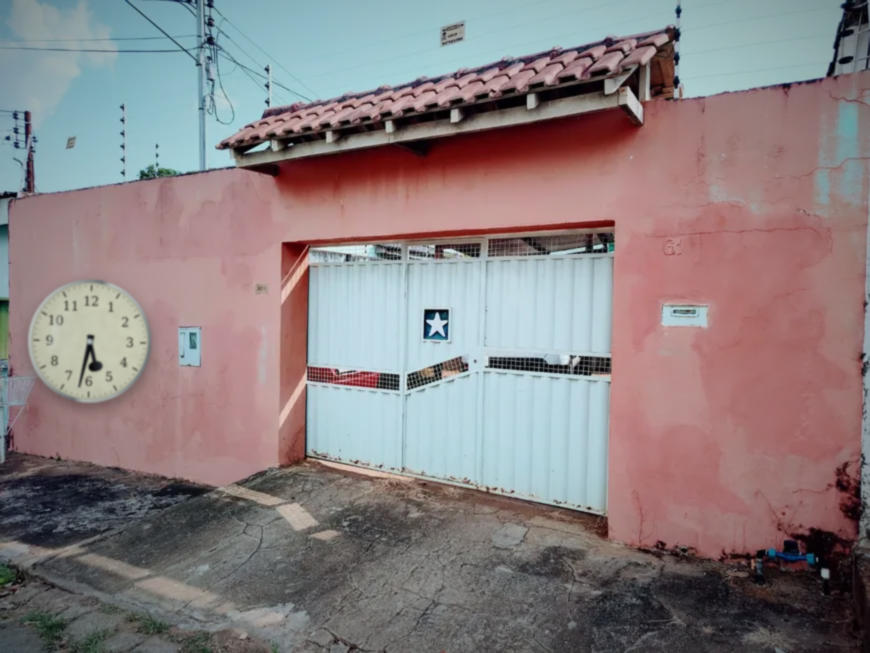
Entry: 5:32
